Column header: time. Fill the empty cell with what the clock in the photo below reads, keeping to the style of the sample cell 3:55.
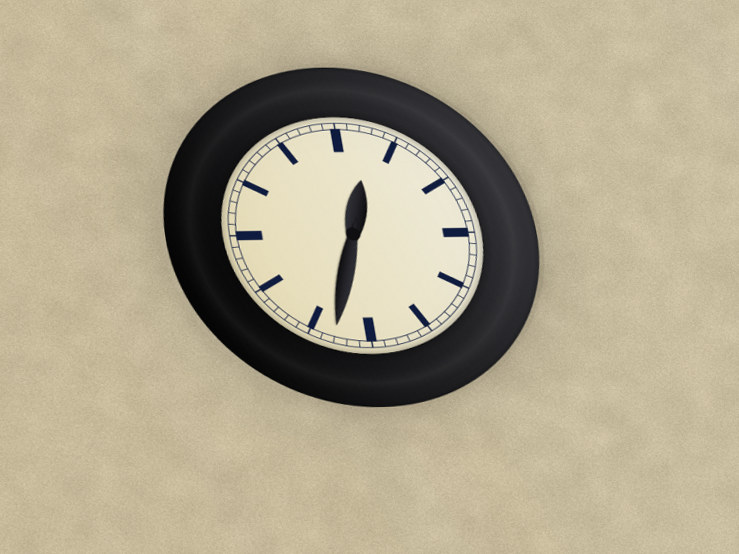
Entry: 12:33
